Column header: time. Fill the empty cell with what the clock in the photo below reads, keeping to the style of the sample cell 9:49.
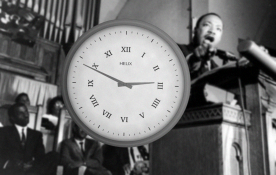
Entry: 2:49
